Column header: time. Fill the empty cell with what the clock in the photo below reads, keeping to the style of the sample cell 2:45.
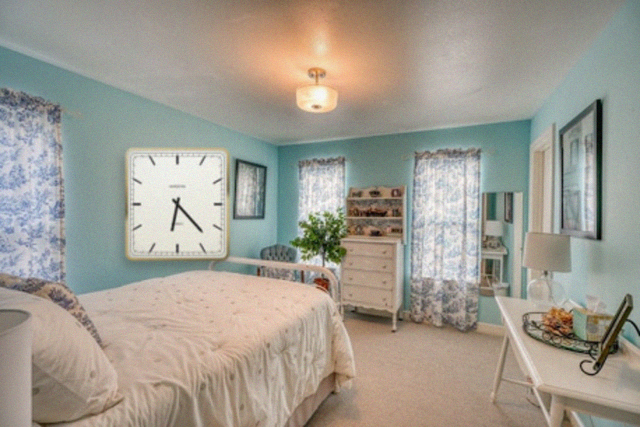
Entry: 6:23
